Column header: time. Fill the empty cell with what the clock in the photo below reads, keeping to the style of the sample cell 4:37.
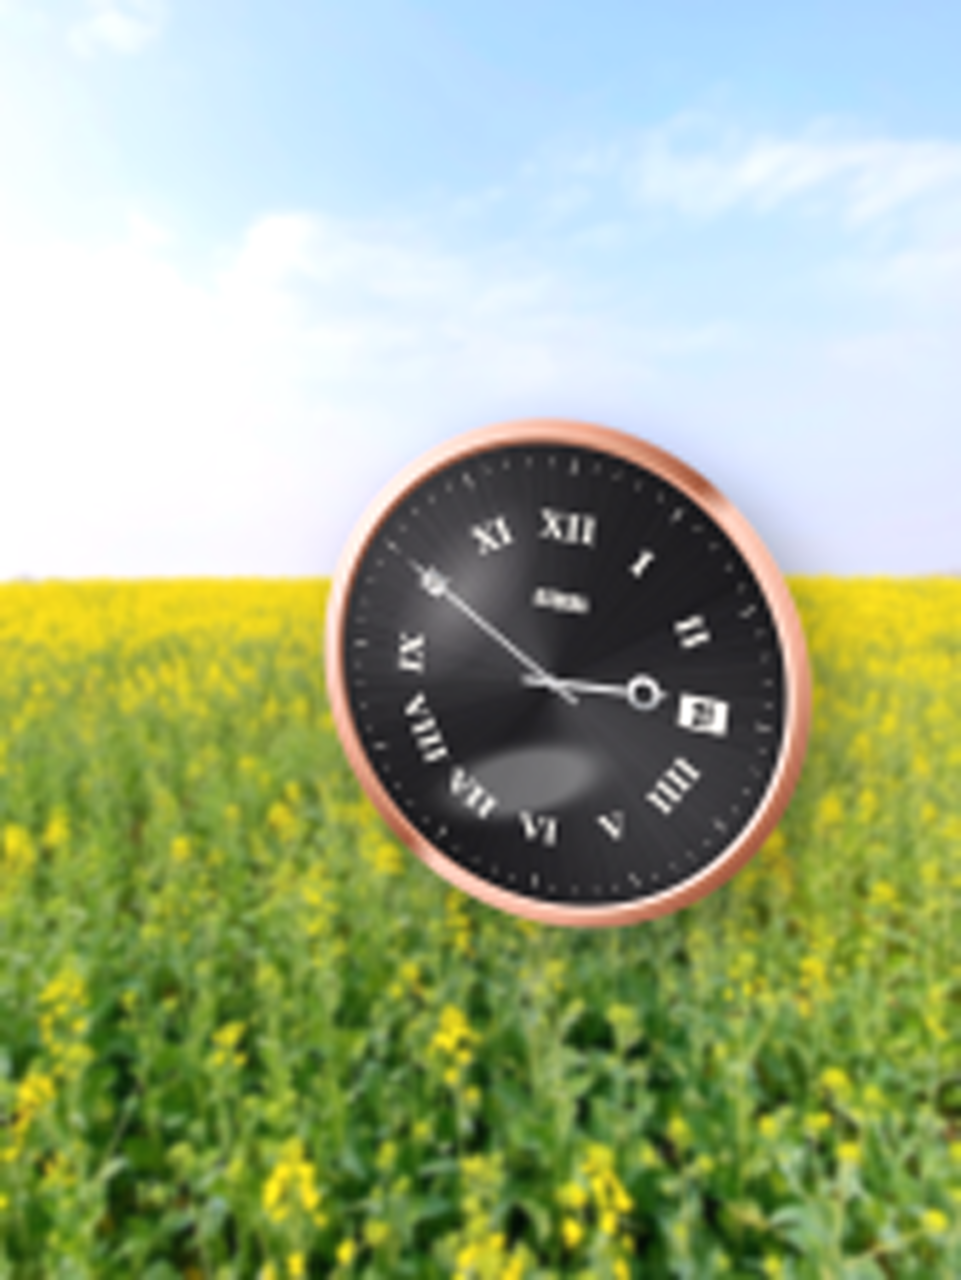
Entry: 2:50
